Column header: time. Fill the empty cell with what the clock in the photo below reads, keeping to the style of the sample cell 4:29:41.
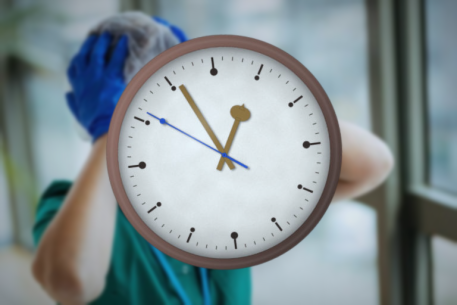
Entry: 12:55:51
